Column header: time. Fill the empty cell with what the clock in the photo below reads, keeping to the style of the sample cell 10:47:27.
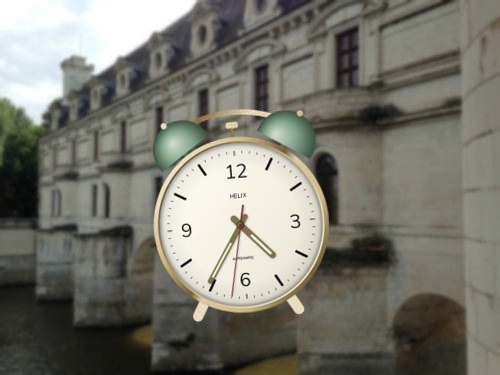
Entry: 4:35:32
